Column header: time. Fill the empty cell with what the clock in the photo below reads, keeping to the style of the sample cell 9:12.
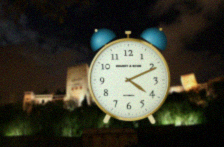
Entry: 4:11
